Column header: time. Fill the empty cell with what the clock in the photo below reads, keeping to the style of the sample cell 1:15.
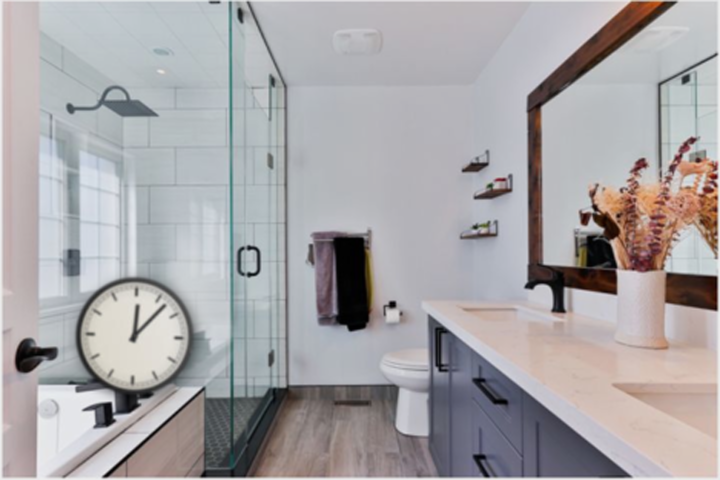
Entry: 12:07
